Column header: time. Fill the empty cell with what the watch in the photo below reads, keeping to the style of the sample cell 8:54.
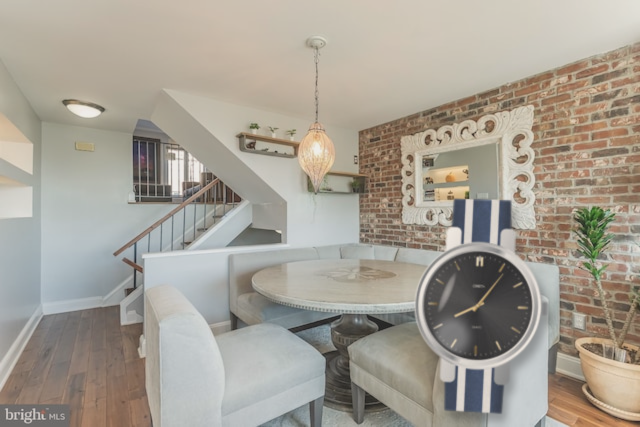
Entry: 8:06
